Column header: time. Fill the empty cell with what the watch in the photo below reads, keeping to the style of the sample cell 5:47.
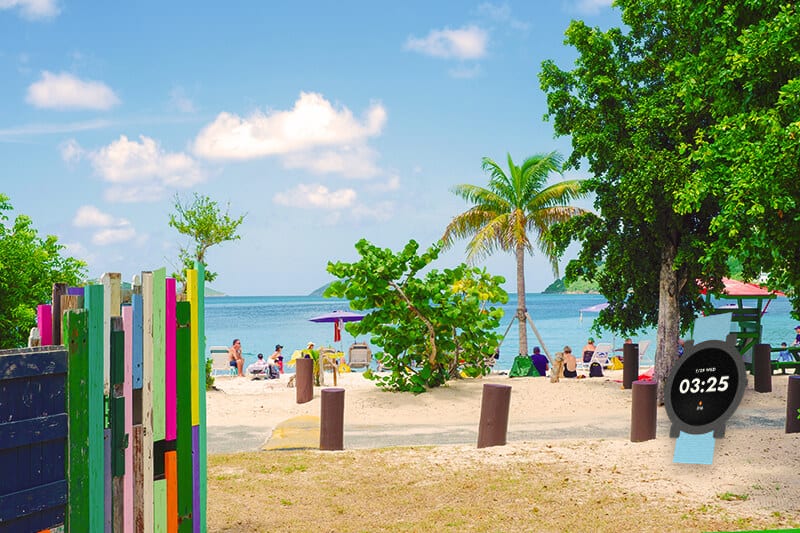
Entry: 3:25
